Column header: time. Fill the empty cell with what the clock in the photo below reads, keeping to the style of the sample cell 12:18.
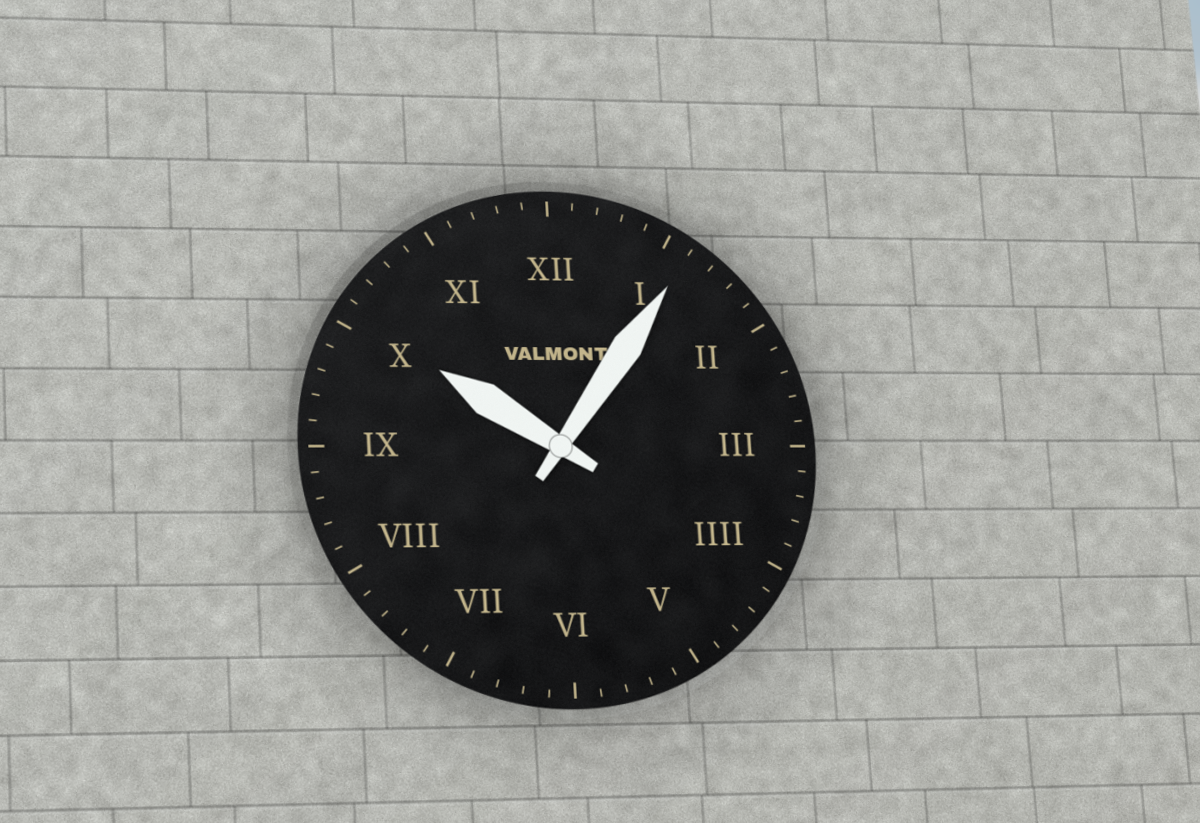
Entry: 10:06
